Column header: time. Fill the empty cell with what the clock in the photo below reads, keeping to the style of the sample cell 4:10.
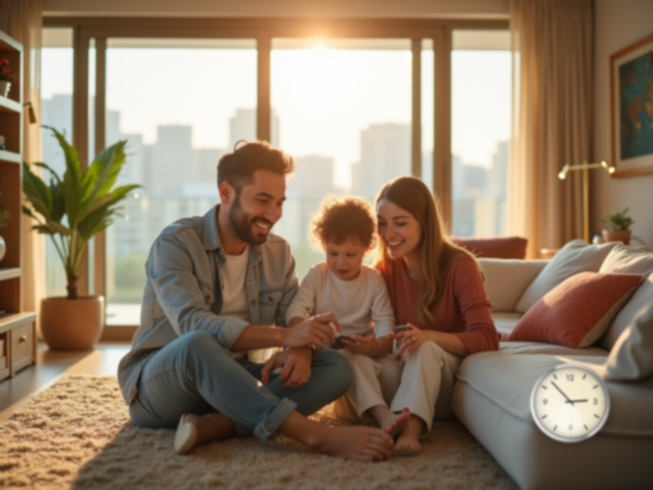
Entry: 2:53
